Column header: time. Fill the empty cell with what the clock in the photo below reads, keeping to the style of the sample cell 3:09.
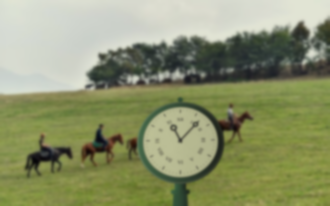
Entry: 11:07
